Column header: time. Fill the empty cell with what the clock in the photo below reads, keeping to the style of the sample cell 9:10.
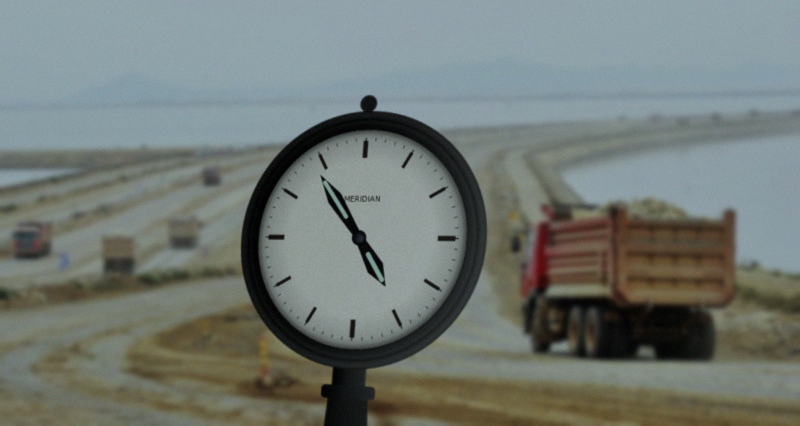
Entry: 4:54
